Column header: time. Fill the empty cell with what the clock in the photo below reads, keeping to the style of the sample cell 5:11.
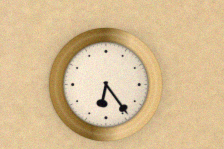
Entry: 6:24
